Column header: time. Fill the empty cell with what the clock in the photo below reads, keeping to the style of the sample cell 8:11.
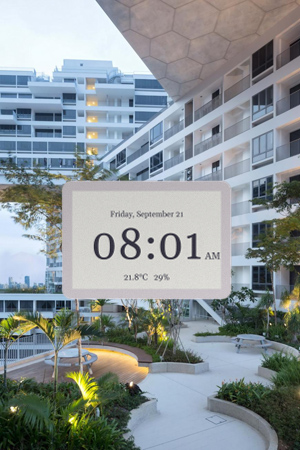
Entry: 8:01
